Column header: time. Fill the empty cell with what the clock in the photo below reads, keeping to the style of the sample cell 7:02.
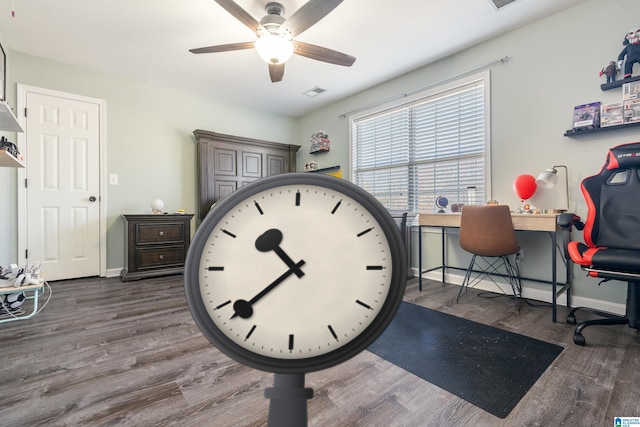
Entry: 10:38
